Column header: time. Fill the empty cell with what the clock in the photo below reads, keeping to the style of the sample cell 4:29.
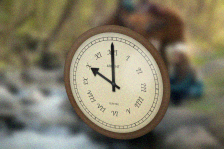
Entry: 10:00
